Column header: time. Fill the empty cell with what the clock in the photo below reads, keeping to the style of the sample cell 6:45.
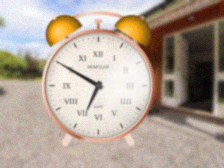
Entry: 6:50
